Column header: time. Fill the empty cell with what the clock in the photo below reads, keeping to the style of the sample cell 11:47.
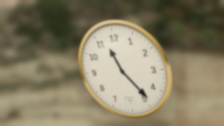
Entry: 11:24
